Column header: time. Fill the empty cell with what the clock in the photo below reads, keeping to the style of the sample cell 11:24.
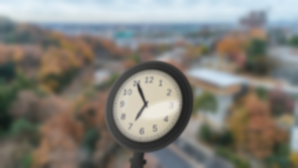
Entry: 6:55
